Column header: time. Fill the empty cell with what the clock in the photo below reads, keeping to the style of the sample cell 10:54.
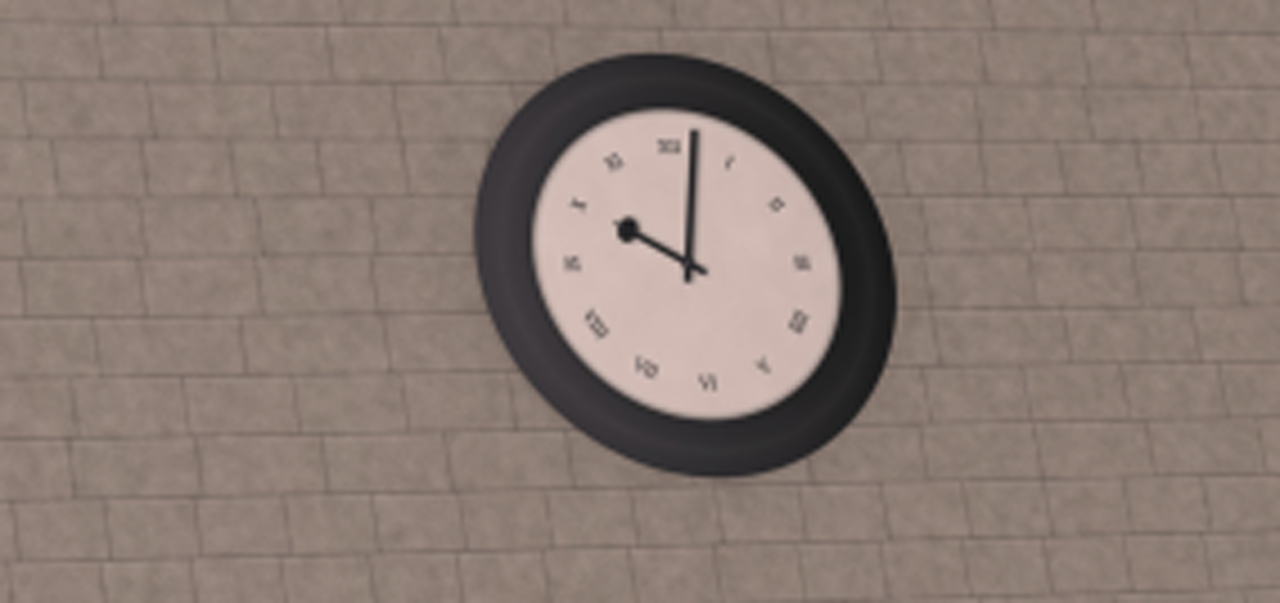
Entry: 10:02
